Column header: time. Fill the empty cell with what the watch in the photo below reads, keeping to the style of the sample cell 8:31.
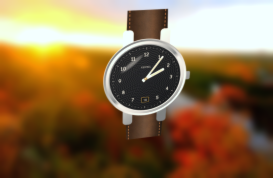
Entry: 2:06
